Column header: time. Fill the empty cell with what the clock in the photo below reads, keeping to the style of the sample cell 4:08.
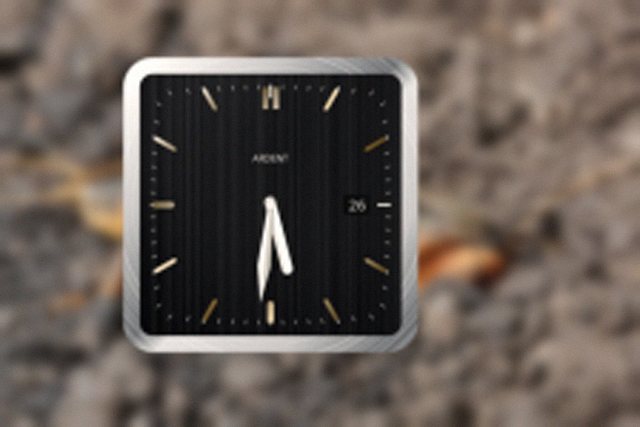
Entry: 5:31
